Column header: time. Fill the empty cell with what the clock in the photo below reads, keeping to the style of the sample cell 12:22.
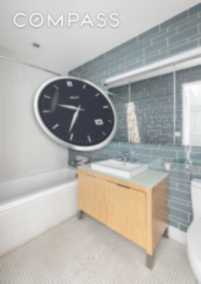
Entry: 9:36
